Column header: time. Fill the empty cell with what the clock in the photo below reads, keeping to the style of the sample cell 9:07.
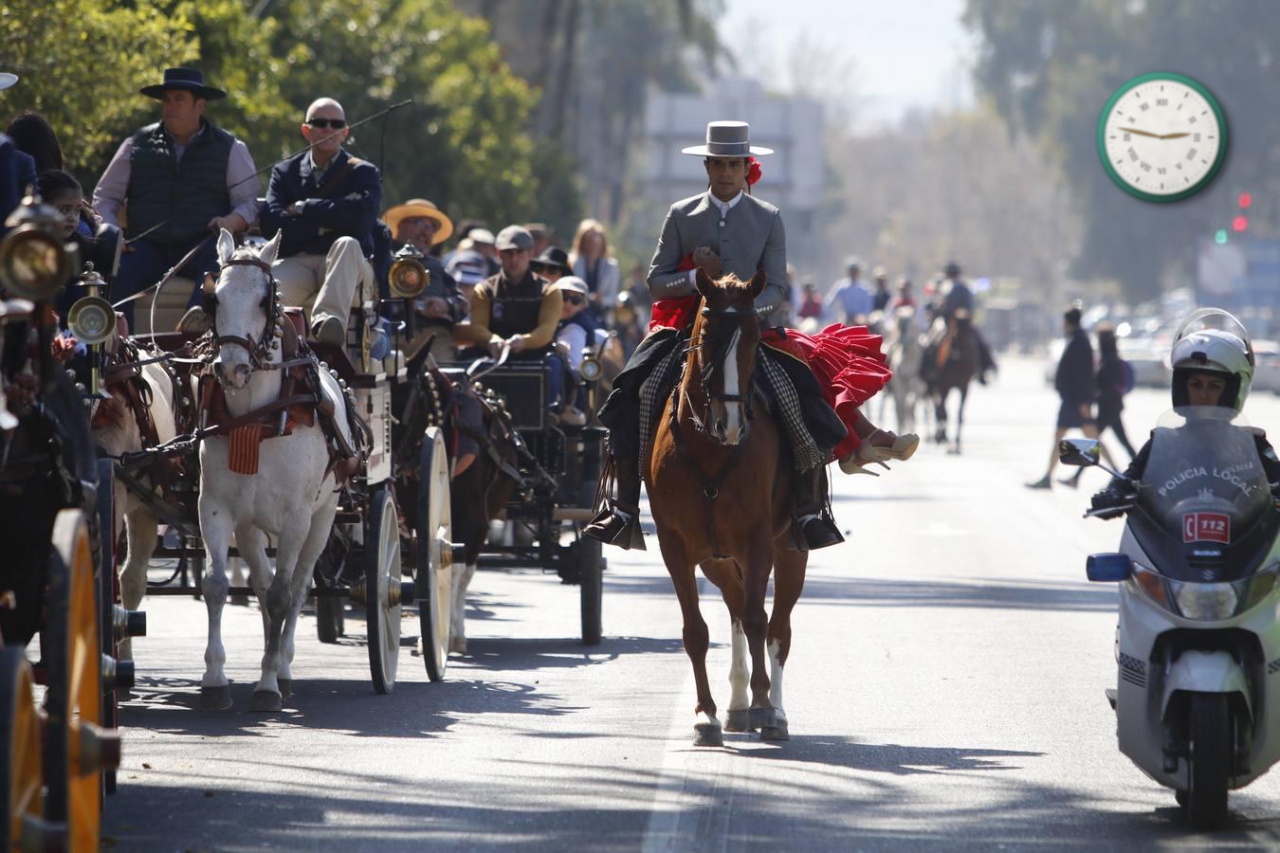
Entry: 2:47
